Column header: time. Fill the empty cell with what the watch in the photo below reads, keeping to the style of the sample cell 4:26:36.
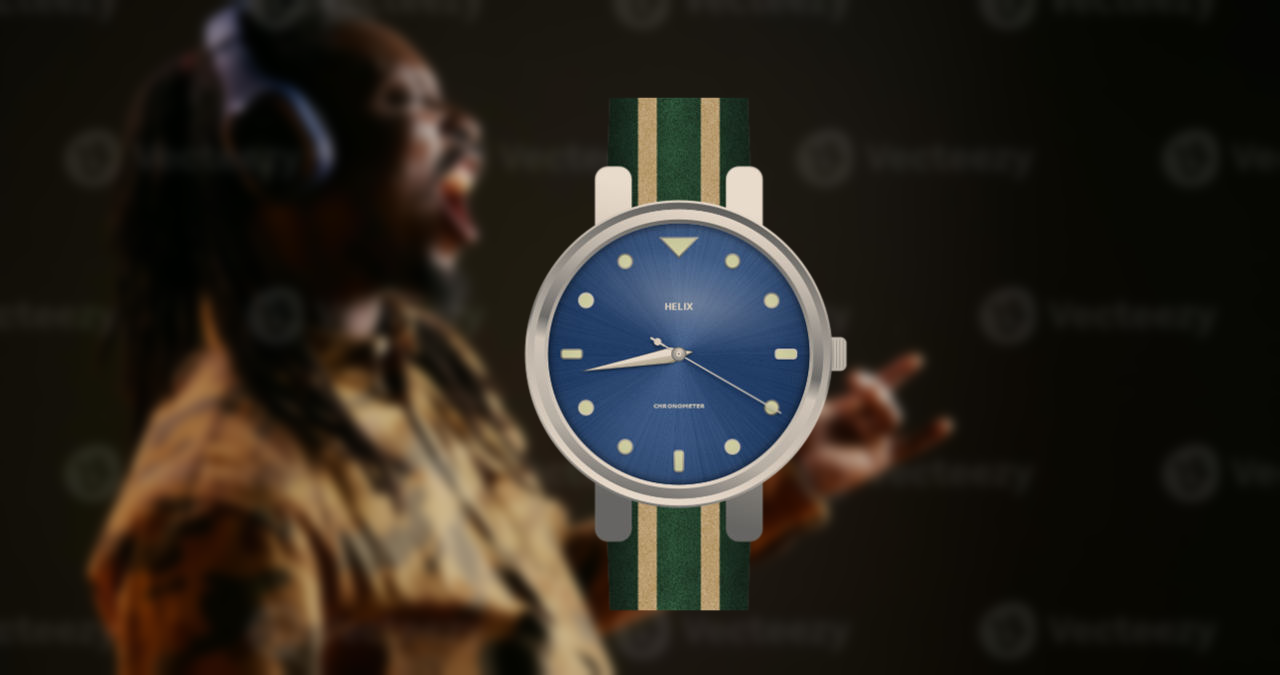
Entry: 8:43:20
